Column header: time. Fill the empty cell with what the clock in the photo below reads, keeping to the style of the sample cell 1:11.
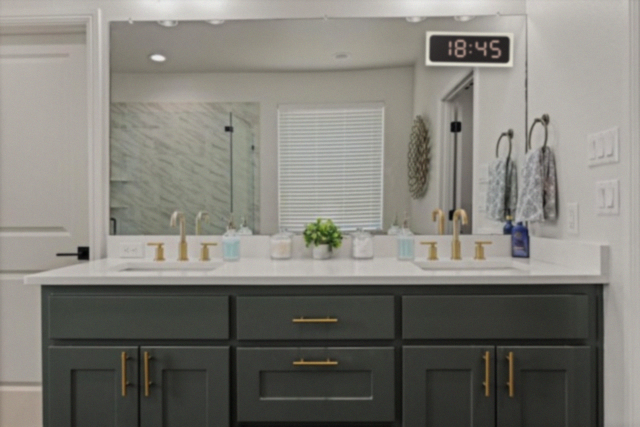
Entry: 18:45
